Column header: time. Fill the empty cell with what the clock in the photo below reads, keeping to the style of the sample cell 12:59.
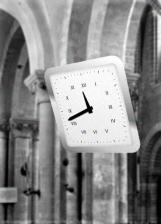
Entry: 11:42
